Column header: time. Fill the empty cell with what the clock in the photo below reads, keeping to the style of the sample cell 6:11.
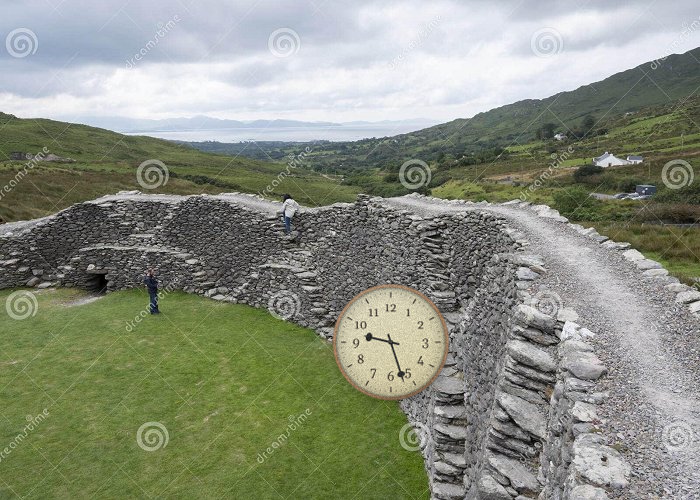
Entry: 9:27
